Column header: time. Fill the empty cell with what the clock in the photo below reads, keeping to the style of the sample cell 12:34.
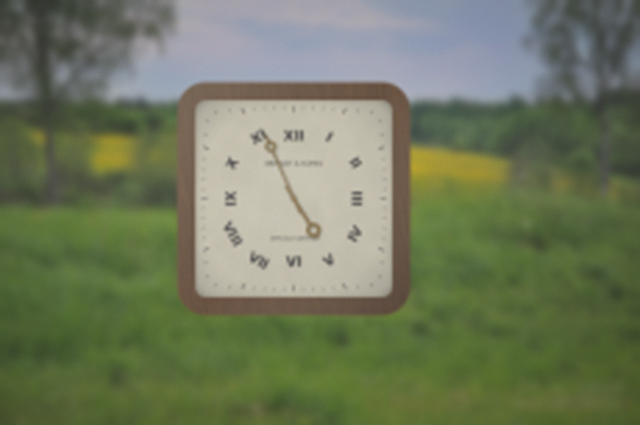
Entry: 4:56
